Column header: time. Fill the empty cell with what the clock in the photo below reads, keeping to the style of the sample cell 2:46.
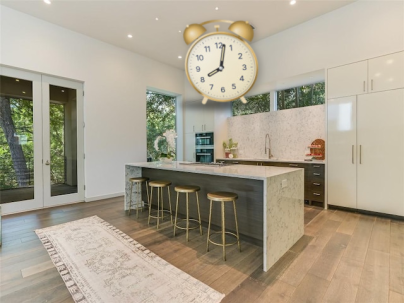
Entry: 8:02
